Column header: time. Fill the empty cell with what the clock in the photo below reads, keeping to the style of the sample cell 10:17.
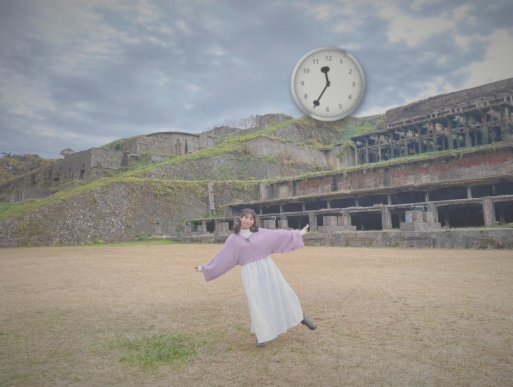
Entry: 11:35
